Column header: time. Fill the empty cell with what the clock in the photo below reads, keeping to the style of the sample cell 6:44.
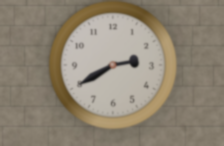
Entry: 2:40
